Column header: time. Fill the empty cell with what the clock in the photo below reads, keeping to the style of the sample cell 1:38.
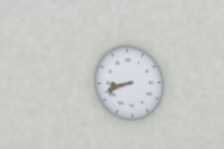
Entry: 8:42
